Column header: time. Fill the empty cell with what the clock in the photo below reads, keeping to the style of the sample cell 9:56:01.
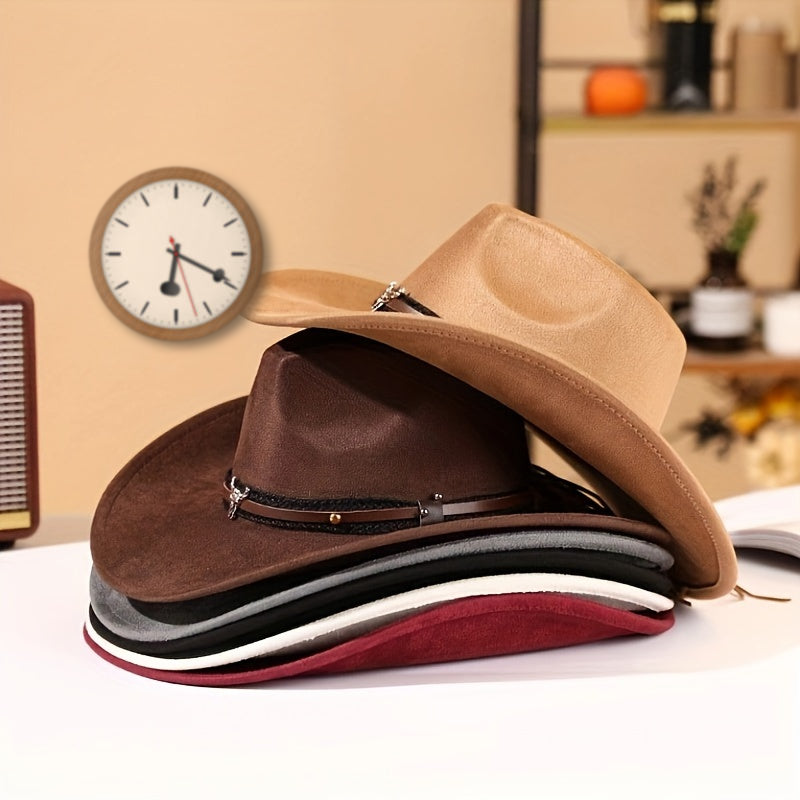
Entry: 6:19:27
